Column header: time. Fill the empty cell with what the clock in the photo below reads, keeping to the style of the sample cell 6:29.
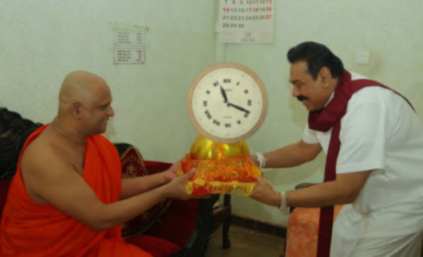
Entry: 11:19
